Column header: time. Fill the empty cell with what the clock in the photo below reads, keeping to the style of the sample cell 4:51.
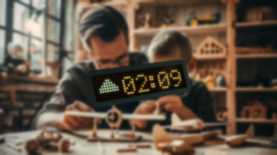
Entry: 2:09
